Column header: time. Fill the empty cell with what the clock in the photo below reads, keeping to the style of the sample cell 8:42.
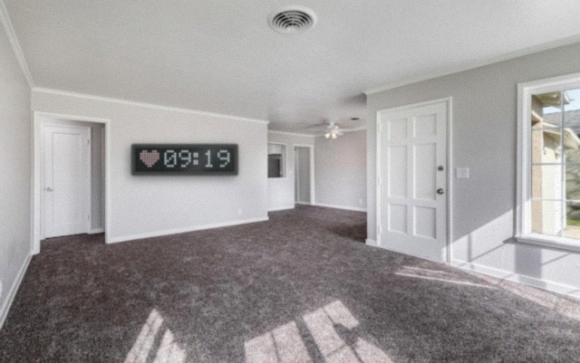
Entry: 9:19
